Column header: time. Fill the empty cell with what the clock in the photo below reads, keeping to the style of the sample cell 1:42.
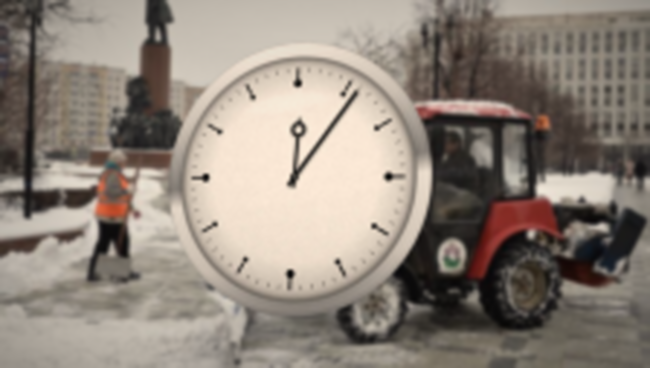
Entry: 12:06
